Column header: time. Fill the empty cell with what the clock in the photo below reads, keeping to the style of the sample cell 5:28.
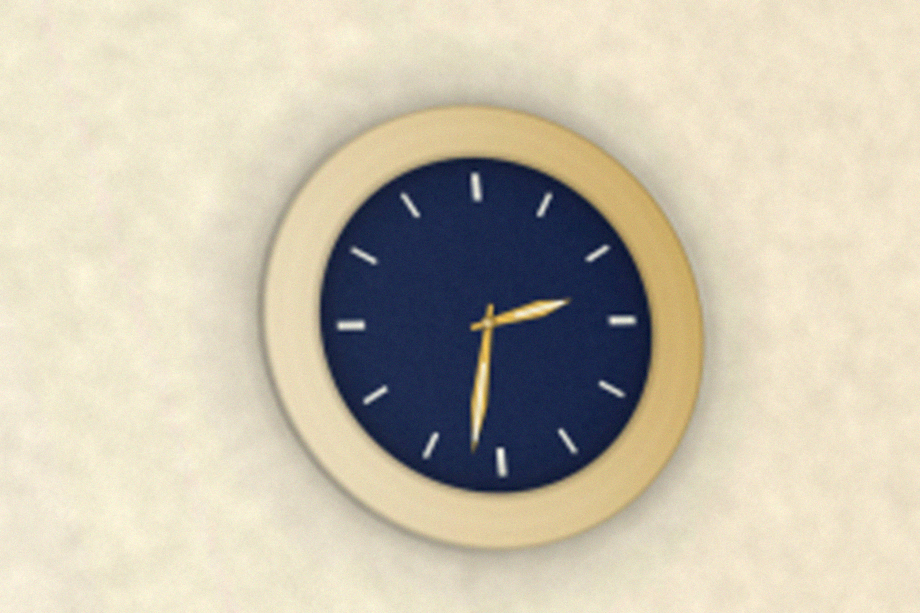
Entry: 2:32
